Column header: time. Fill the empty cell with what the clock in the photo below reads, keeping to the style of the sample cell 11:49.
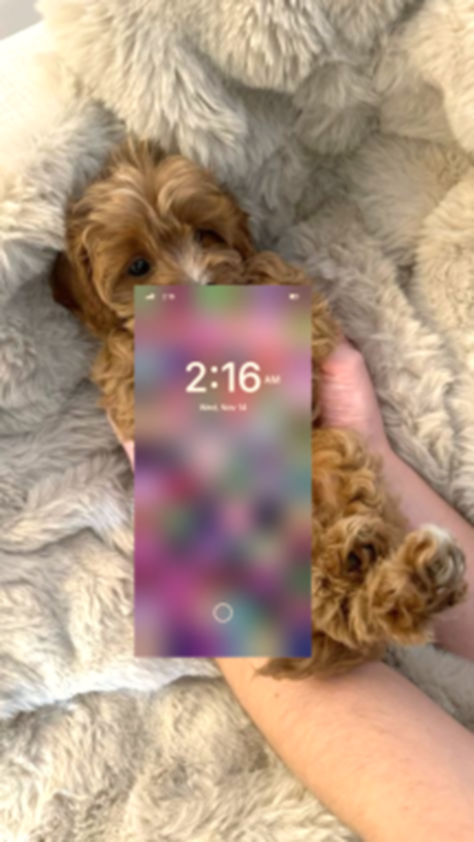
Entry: 2:16
